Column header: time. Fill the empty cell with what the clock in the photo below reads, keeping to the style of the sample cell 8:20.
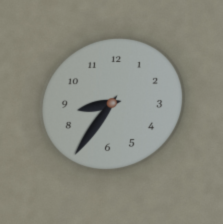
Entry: 8:35
